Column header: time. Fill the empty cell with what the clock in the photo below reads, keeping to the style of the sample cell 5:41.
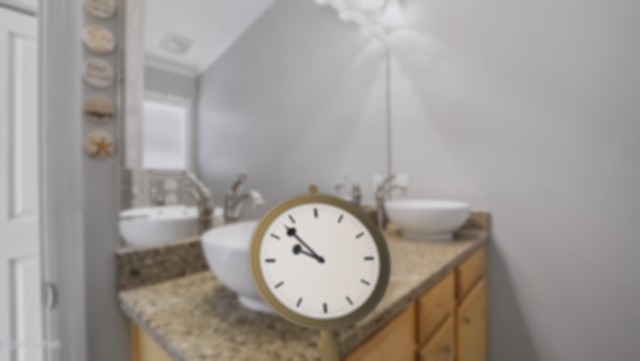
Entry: 9:53
